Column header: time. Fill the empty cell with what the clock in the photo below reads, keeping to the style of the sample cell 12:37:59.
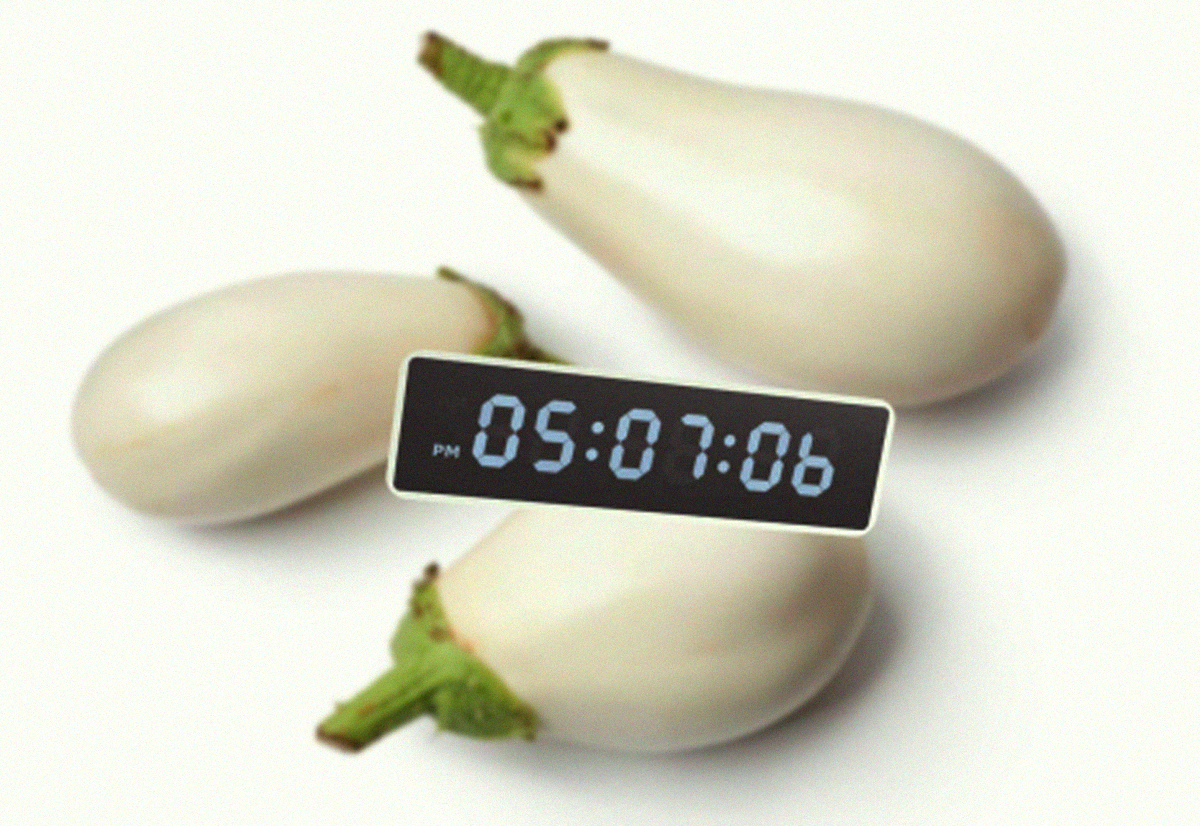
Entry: 5:07:06
